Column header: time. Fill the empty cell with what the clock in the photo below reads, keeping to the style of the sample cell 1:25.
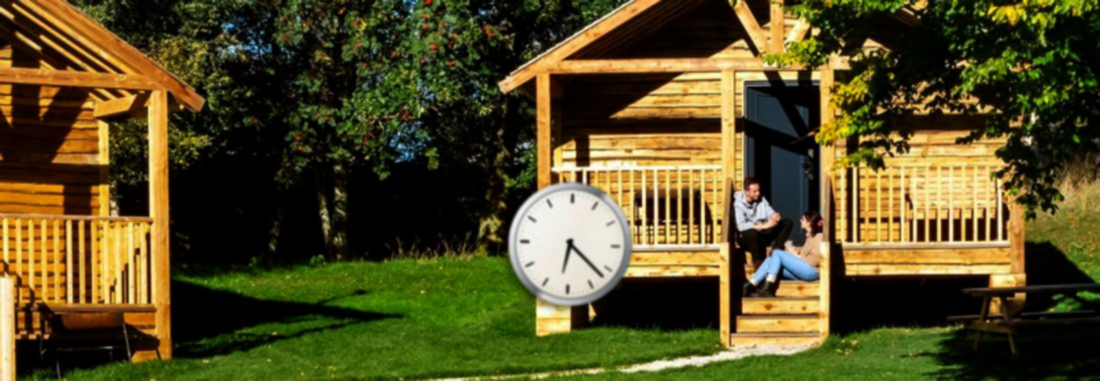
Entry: 6:22
